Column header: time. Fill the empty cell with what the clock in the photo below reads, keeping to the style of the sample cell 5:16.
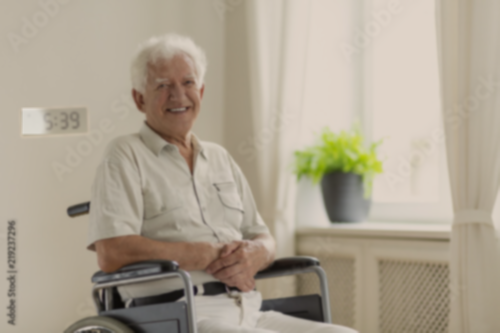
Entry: 5:39
